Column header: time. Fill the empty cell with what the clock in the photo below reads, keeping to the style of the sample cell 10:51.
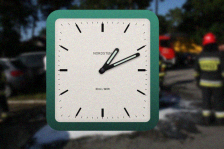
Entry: 1:11
